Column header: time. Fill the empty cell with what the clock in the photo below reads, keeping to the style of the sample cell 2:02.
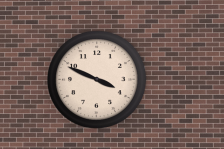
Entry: 3:49
